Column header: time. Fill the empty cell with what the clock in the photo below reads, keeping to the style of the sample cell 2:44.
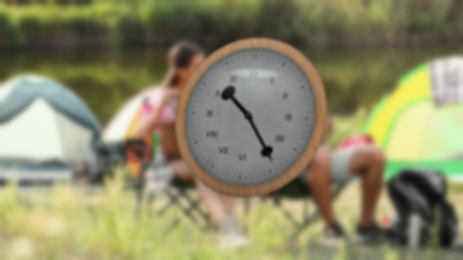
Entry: 10:24
